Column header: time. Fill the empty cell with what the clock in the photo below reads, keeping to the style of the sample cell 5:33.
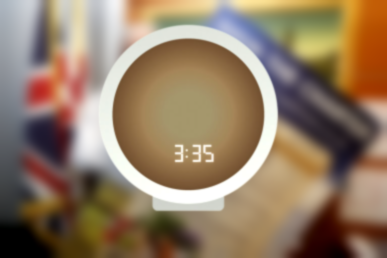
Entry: 3:35
